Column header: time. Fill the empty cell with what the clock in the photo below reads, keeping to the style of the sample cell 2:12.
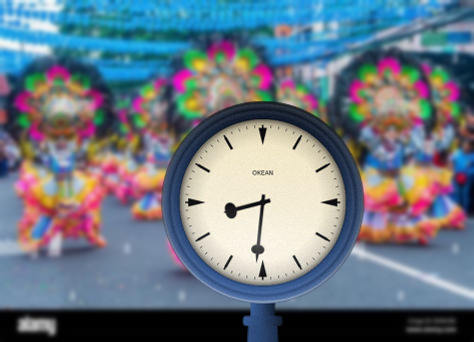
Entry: 8:31
